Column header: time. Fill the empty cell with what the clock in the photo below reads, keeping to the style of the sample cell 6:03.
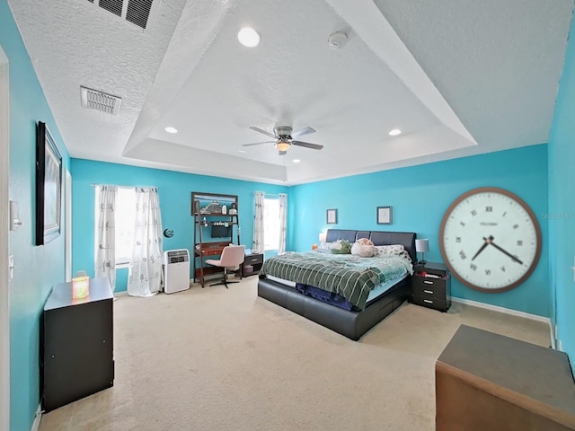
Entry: 7:20
